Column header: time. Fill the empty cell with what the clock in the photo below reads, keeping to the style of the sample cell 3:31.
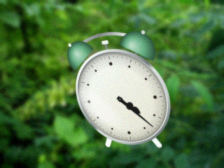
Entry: 4:23
